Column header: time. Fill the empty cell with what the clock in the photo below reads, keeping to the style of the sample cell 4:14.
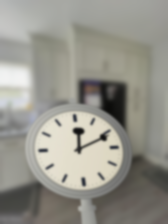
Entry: 12:11
